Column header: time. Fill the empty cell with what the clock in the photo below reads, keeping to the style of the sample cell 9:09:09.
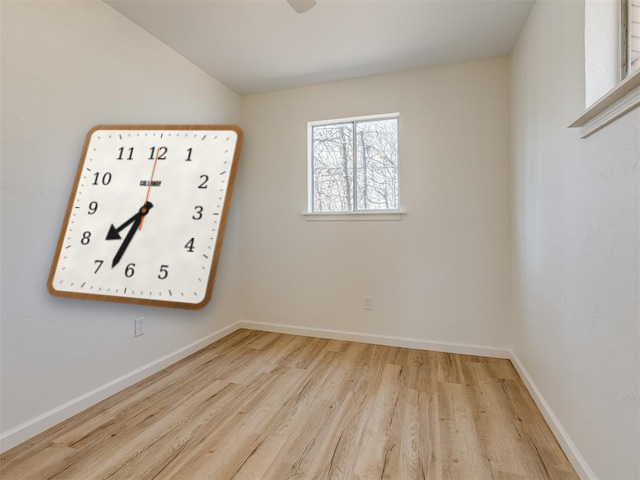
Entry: 7:33:00
